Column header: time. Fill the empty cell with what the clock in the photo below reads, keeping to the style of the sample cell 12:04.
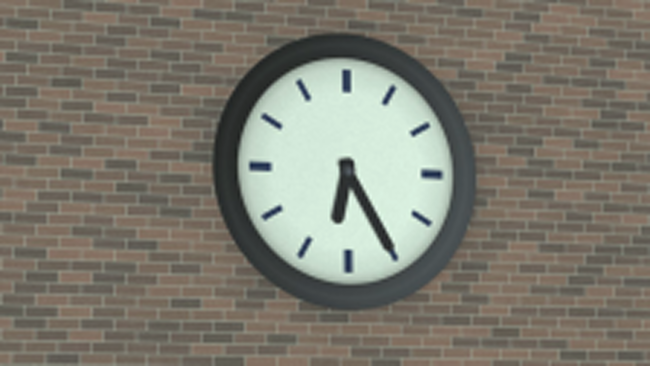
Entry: 6:25
